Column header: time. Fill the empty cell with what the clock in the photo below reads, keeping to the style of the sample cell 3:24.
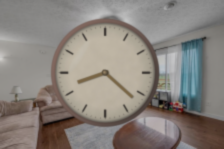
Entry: 8:22
